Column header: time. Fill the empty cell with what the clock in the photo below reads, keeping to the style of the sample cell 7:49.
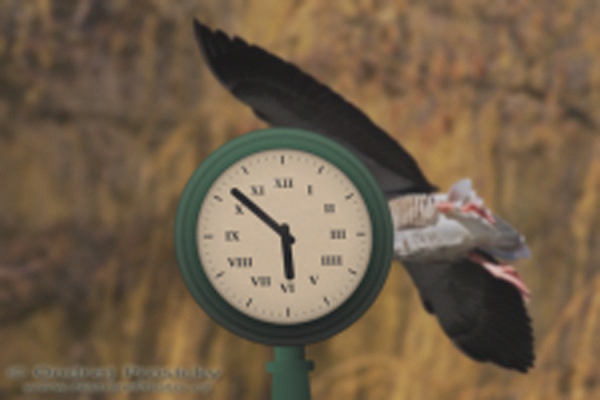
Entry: 5:52
